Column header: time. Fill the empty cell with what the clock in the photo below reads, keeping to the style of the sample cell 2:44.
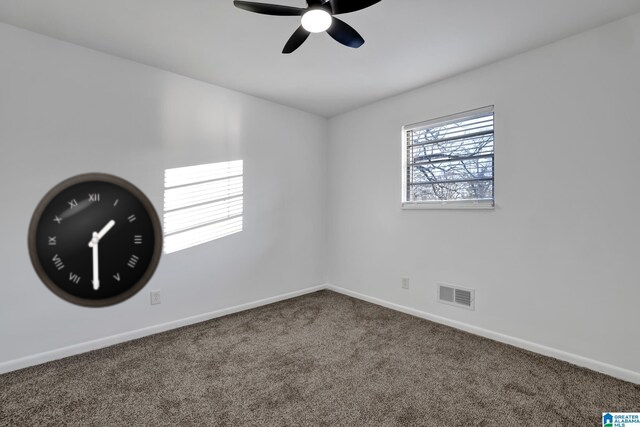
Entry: 1:30
